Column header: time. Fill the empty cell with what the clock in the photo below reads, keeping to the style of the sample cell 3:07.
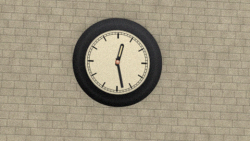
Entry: 12:28
